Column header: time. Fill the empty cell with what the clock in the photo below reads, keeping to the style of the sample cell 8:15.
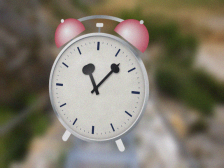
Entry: 11:07
